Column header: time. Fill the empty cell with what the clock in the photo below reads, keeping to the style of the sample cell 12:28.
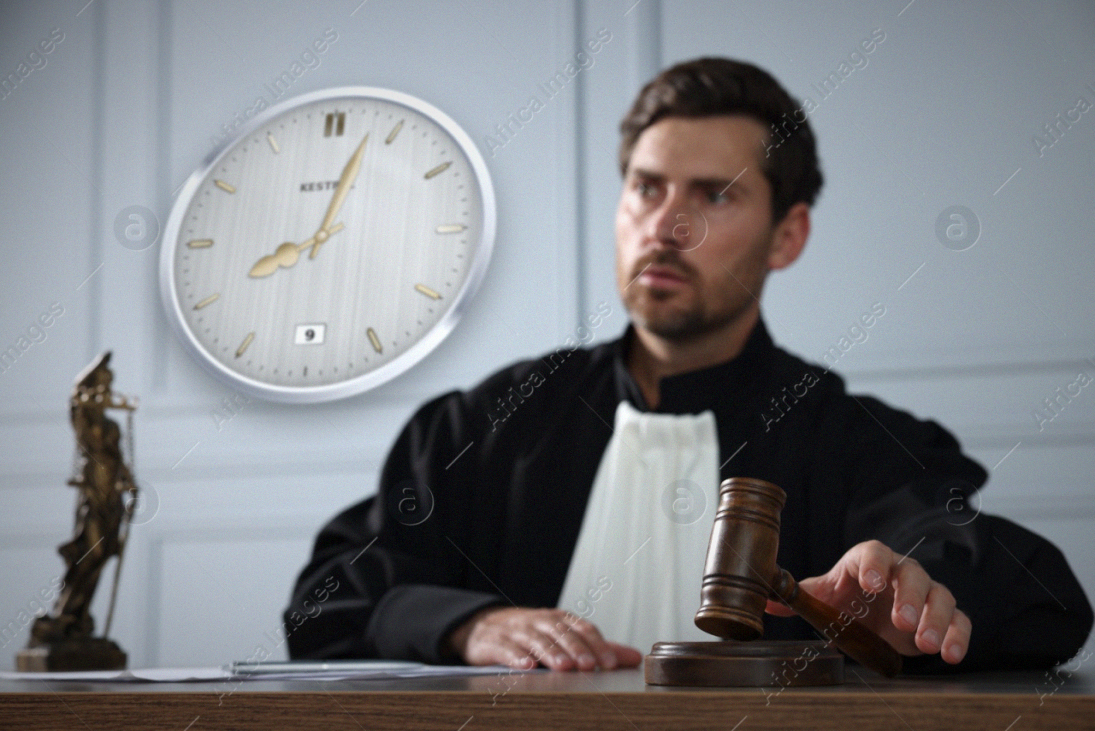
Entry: 8:03
